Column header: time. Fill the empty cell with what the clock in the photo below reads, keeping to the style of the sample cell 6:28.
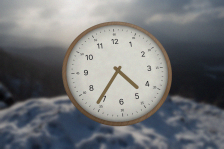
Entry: 4:36
